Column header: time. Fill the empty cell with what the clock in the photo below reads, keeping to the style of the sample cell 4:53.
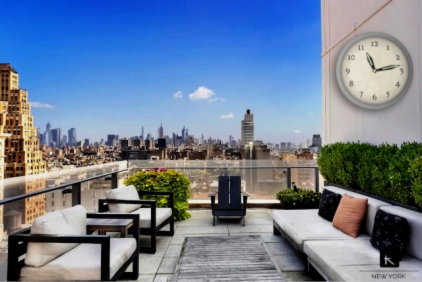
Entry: 11:13
